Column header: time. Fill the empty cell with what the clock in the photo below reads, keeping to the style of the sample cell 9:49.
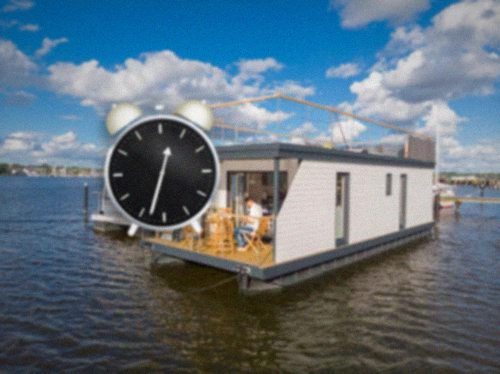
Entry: 12:33
